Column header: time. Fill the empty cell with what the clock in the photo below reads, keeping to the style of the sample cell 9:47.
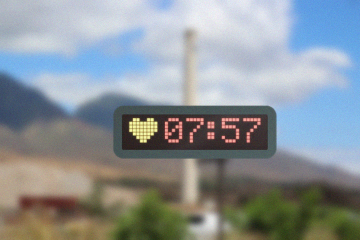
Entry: 7:57
